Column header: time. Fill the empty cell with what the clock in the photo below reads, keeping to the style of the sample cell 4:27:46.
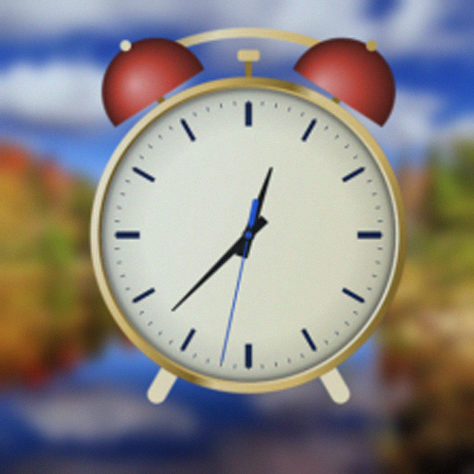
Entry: 12:37:32
